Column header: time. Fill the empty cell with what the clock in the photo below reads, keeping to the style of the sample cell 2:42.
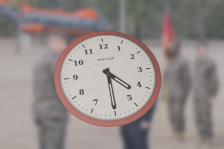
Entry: 4:30
